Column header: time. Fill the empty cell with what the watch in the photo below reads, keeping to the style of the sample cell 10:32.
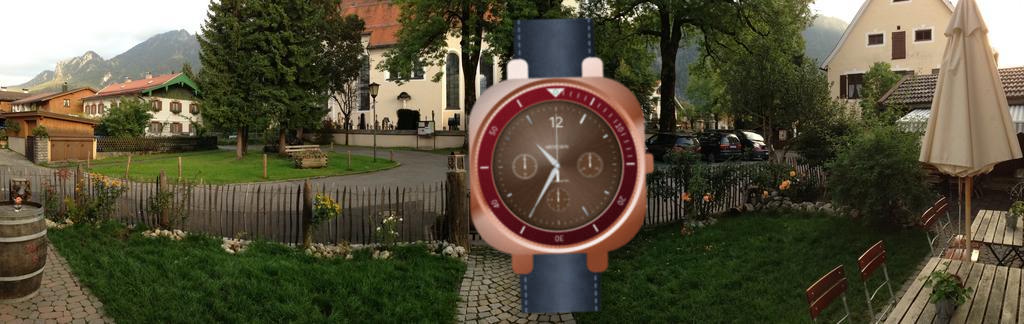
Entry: 10:35
